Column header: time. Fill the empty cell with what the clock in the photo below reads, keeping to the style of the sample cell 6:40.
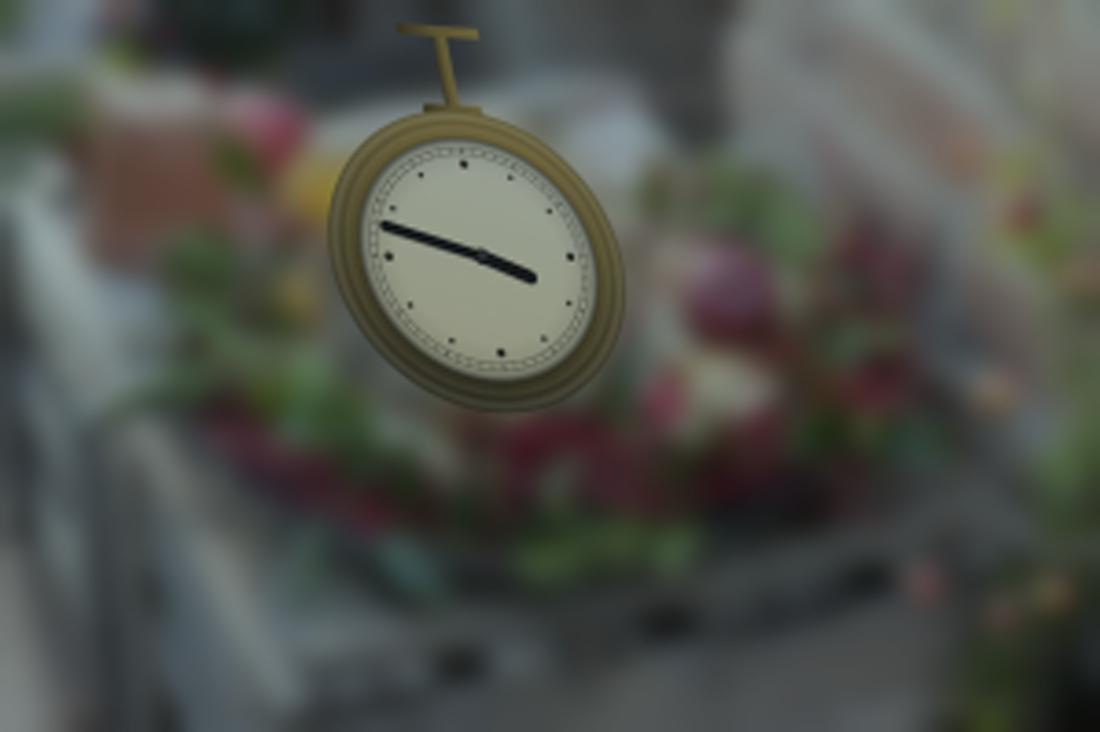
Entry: 3:48
